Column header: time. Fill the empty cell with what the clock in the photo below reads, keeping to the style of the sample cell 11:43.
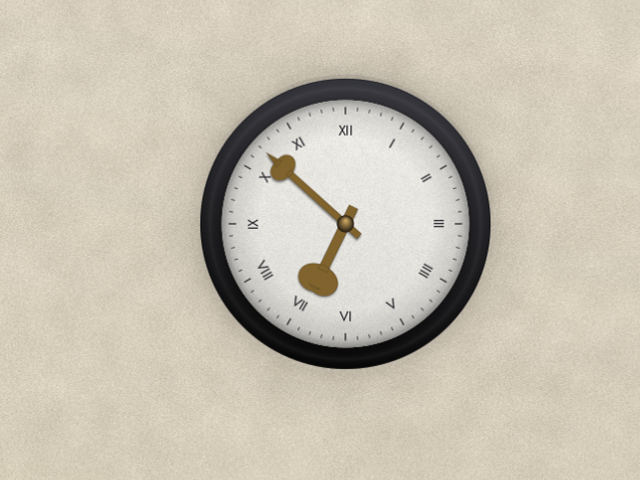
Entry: 6:52
